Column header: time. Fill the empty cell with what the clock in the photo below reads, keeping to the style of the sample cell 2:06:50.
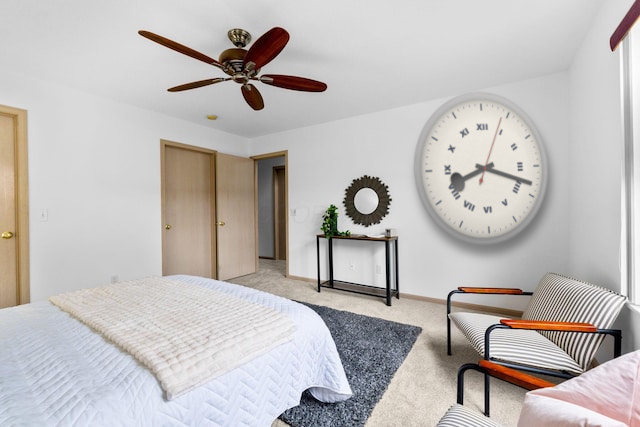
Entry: 8:18:04
